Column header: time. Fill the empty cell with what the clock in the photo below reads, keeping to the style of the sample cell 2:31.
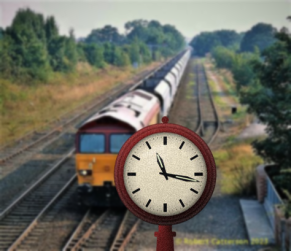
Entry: 11:17
